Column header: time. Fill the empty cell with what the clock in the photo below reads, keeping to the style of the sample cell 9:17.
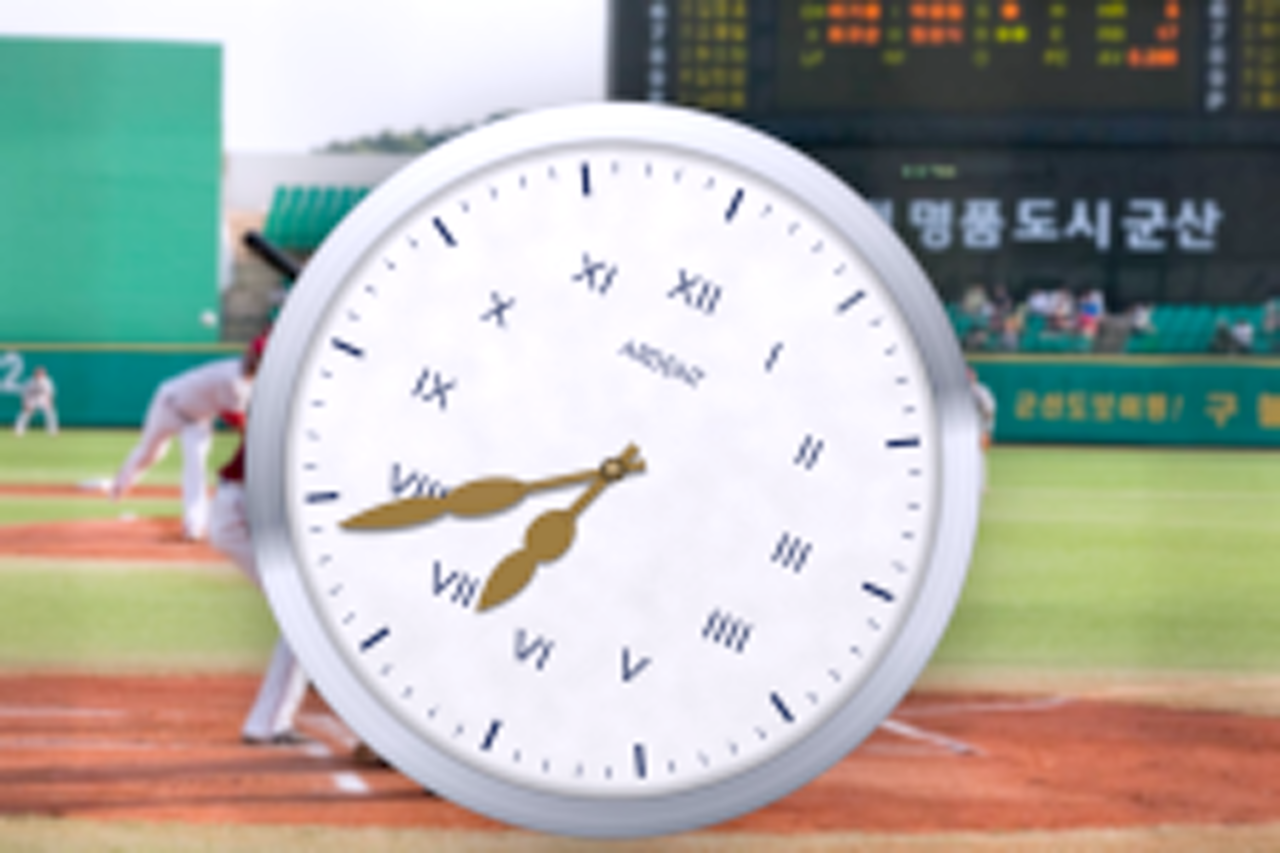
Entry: 6:39
